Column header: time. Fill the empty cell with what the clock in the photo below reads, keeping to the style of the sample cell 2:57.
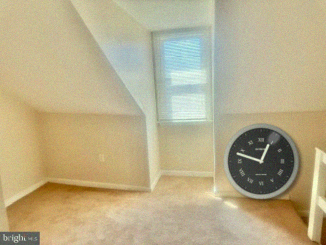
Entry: 12:48
